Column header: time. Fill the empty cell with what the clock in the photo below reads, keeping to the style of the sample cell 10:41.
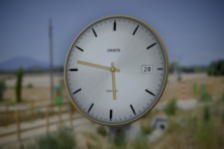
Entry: 5:47
